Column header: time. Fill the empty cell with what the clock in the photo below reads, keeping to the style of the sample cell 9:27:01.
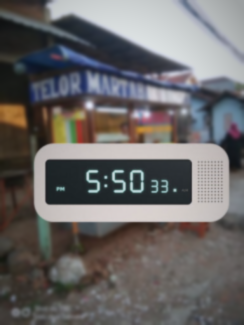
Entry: 5:50:33
